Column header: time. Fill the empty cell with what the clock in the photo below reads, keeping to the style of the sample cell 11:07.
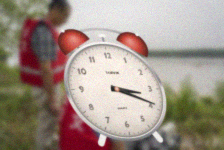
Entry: 3:19
